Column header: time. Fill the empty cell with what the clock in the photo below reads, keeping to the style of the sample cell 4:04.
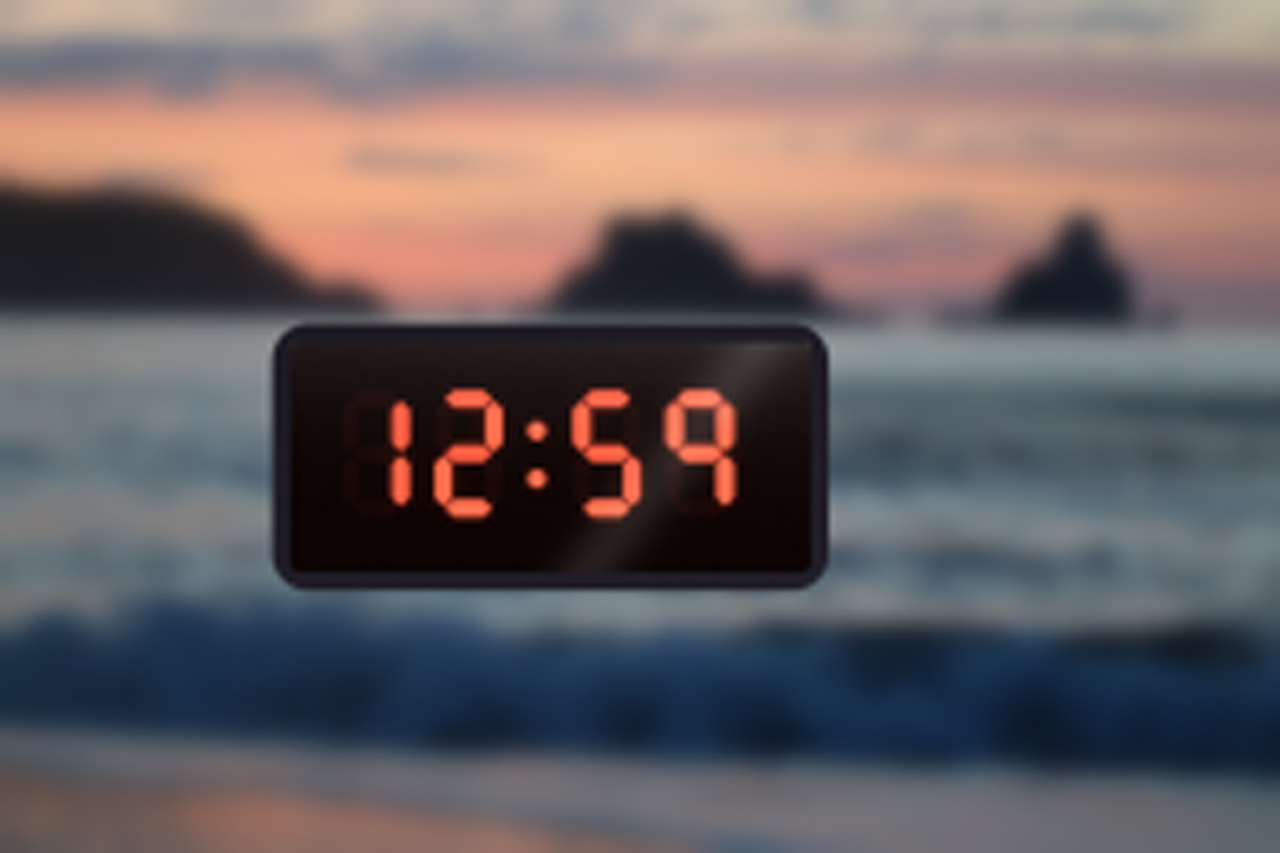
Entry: 12:59
